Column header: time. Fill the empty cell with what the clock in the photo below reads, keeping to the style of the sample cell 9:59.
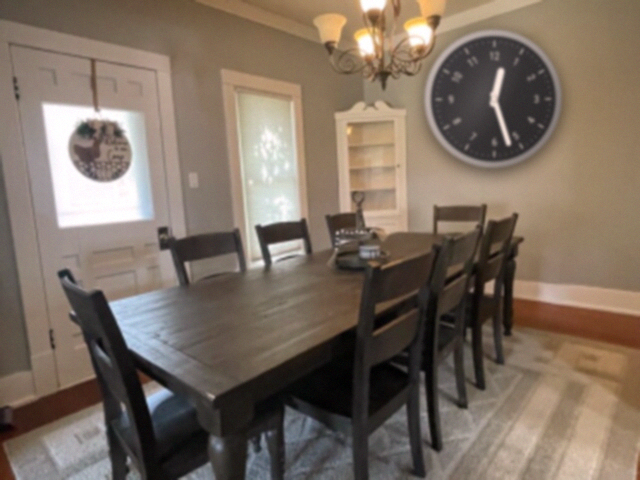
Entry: 12:27
